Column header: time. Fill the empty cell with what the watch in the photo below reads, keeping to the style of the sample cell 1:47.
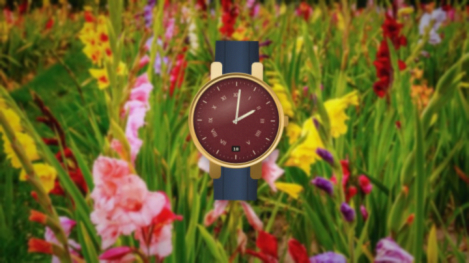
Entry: 2:01
